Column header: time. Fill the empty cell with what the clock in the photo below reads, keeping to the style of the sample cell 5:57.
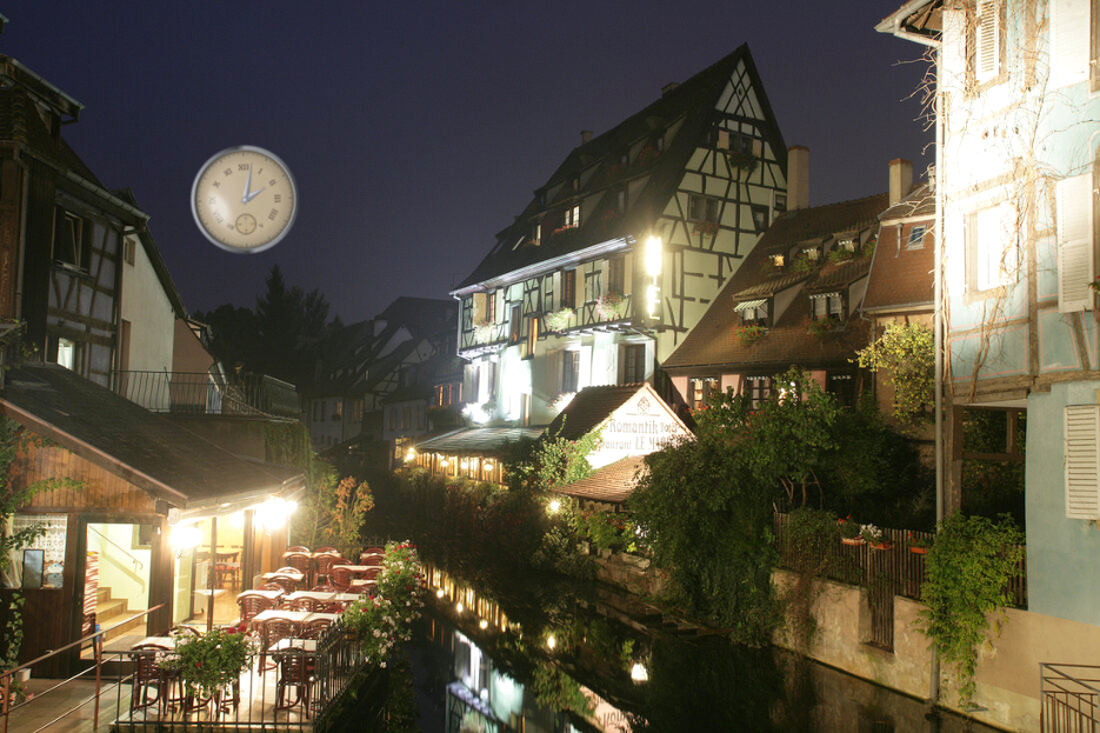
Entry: 2:02
